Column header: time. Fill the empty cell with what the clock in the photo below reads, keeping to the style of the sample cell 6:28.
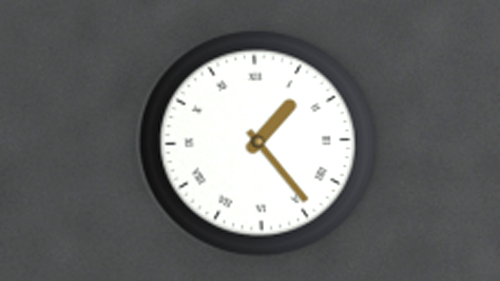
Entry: 1:24
